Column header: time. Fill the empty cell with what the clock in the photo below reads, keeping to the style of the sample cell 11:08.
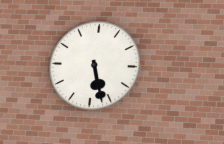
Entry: 5:27
